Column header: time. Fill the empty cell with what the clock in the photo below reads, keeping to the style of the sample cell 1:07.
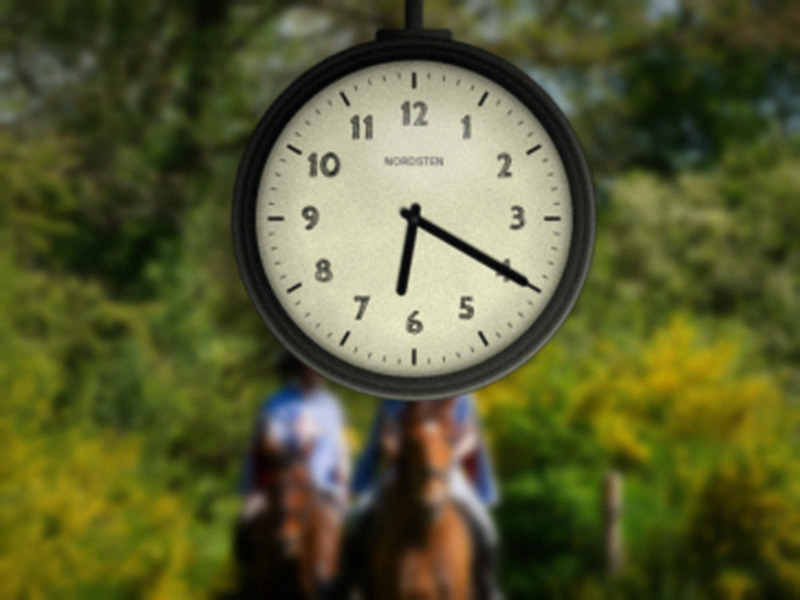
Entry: 6:20
